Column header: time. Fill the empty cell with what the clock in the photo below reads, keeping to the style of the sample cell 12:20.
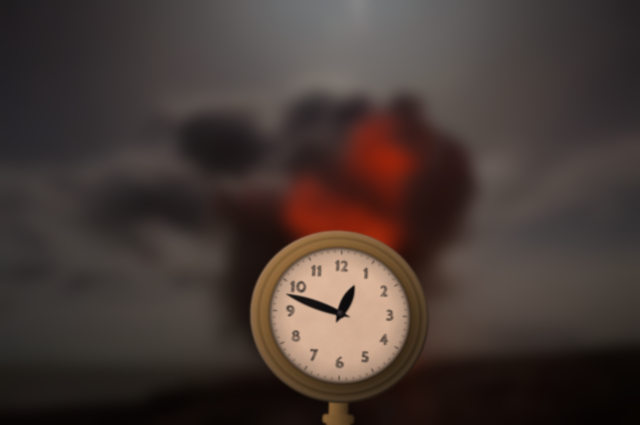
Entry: 12:48
